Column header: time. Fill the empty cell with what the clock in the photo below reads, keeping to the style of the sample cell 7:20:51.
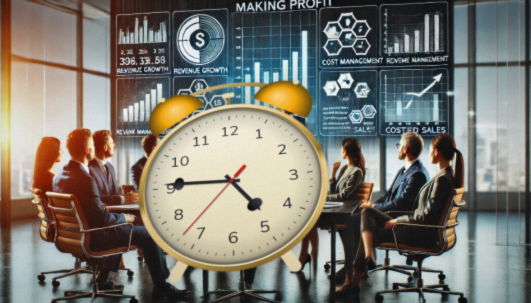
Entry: 4:45:37
